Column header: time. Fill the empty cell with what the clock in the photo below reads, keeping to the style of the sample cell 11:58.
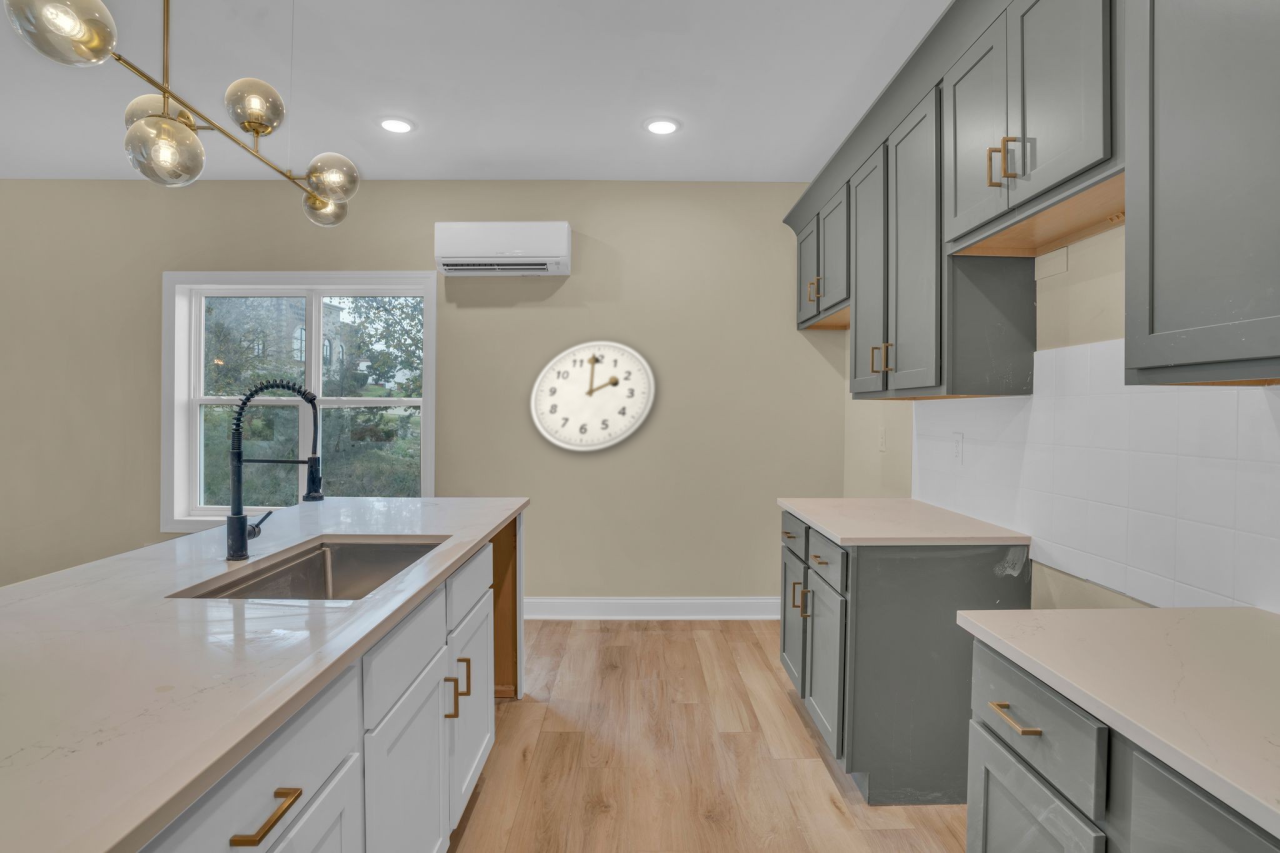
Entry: 1:59
